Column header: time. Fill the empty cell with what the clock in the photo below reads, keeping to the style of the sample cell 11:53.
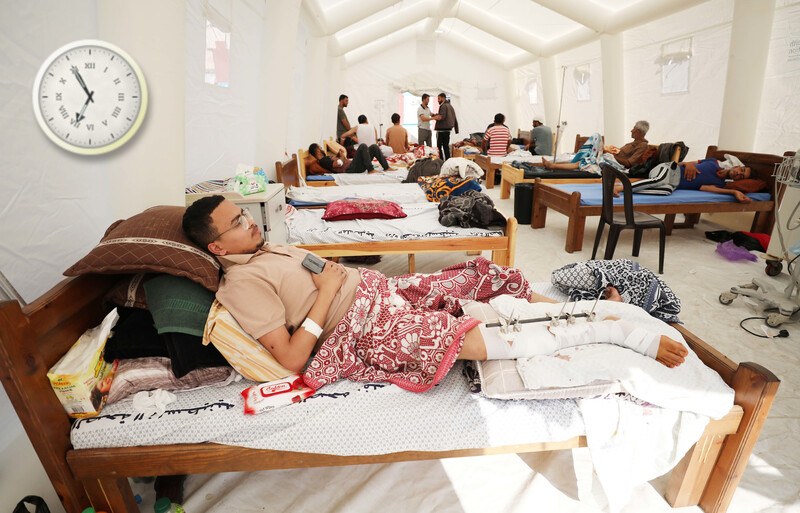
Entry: 6:55
